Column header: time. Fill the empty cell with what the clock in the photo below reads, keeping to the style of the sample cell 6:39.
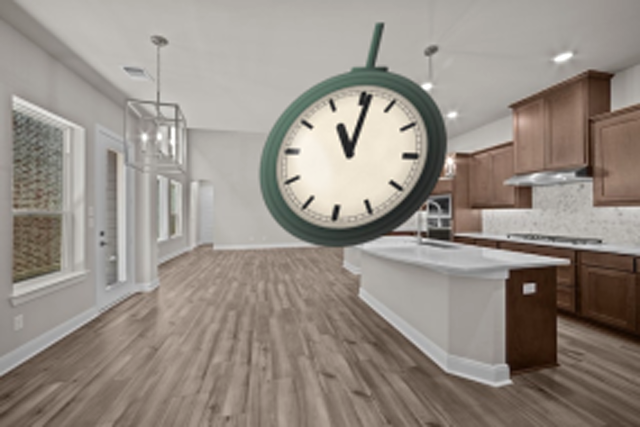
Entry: 11:01
